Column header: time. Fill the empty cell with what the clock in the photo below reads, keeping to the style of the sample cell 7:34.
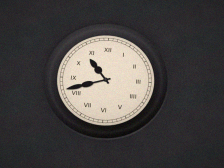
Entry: 10:42
